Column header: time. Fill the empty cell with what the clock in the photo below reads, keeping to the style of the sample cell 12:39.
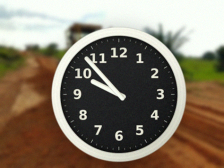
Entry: 9:53
